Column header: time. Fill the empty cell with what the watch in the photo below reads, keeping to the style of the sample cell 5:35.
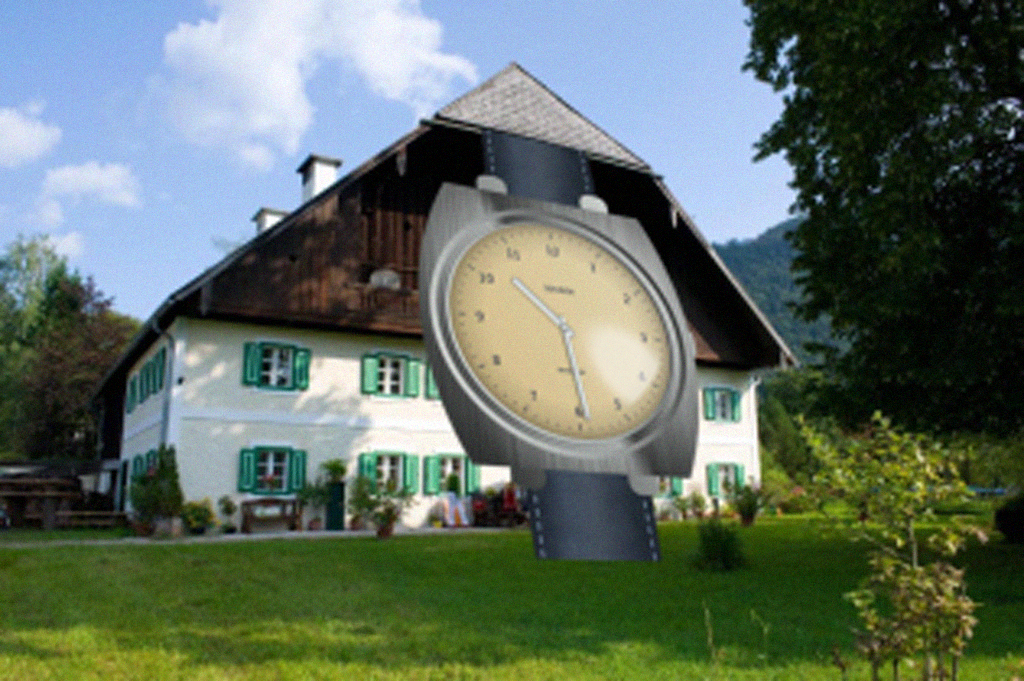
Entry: 10:29
